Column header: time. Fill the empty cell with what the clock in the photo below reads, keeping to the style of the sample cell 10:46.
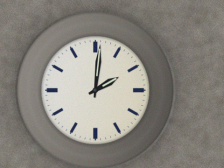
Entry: 2:01
